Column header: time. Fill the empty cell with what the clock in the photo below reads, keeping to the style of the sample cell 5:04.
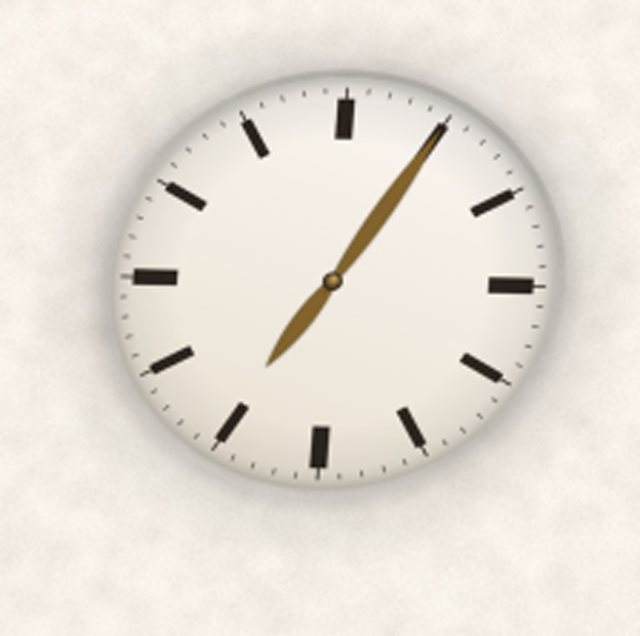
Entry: 7:05
